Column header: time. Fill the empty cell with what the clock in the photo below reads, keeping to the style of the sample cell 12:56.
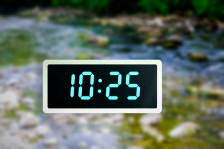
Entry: 10:25
